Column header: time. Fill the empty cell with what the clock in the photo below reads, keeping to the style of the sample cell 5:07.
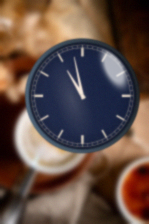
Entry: 10:58
